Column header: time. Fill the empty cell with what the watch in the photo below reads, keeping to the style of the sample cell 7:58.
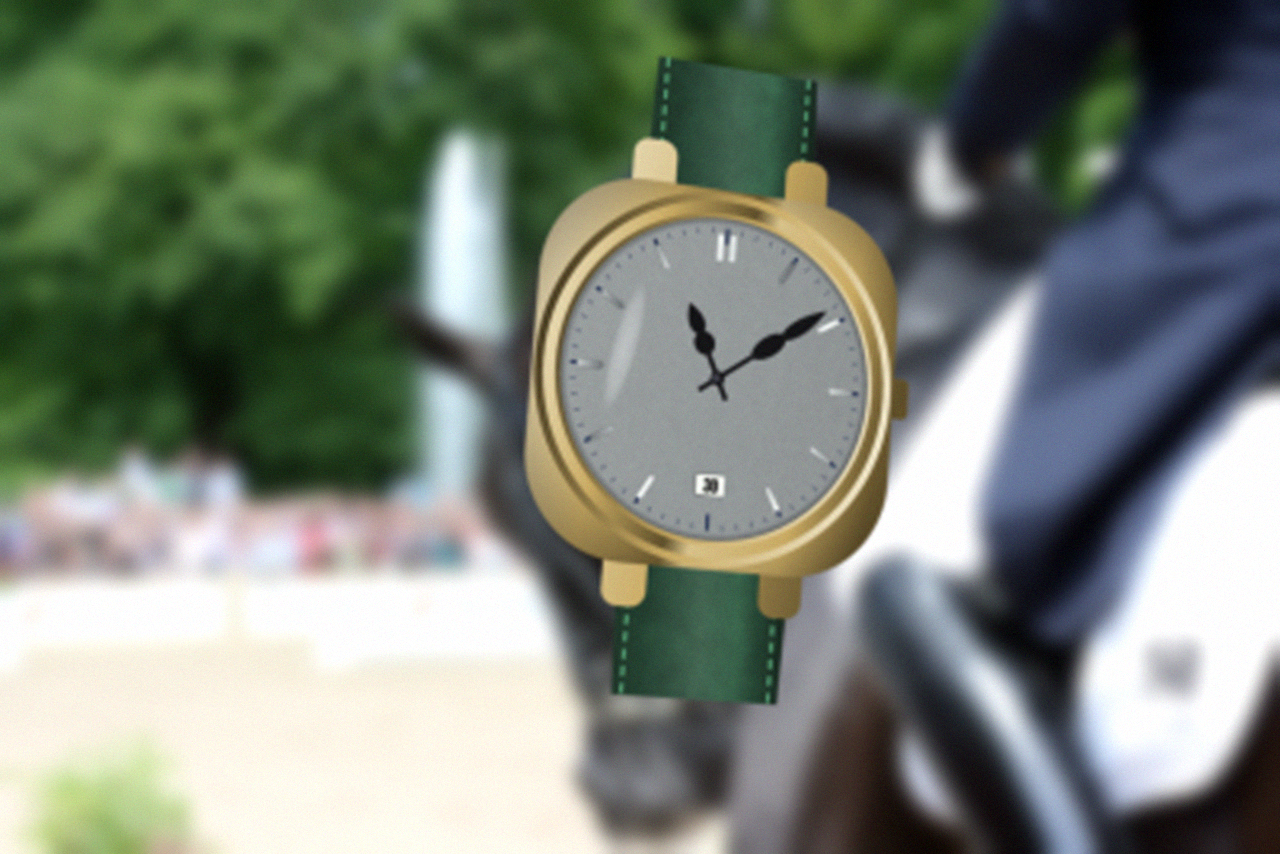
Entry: 11:09
